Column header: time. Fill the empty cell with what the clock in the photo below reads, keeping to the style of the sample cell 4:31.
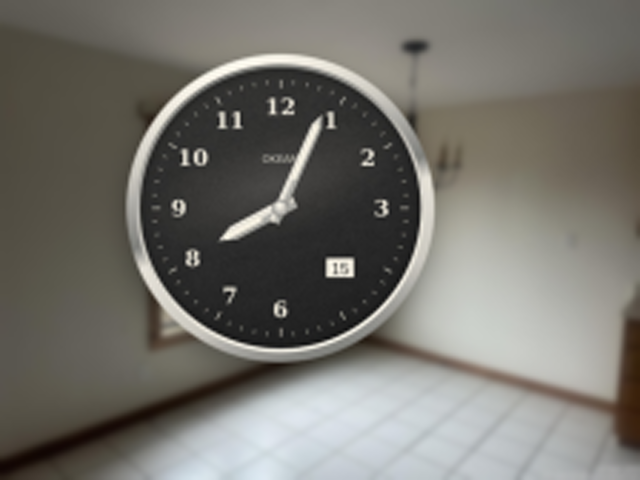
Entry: 8:04
